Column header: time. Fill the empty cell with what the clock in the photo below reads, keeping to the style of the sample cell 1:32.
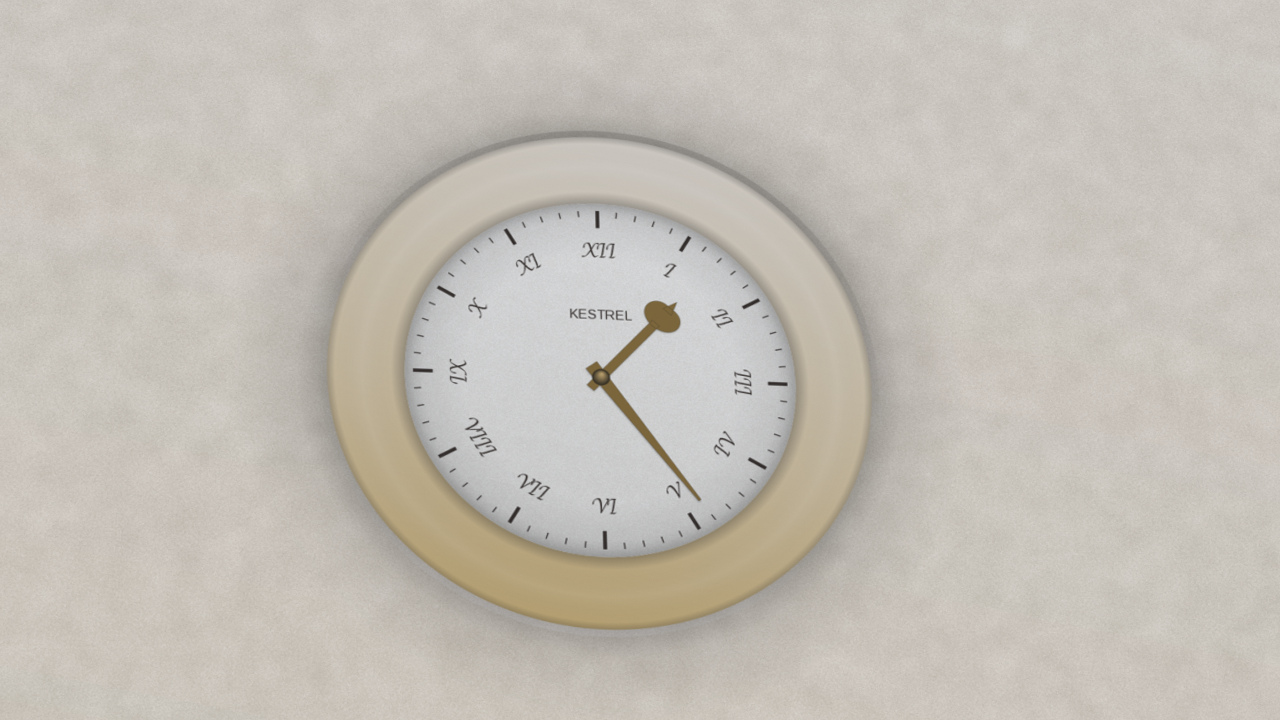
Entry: 1:24
